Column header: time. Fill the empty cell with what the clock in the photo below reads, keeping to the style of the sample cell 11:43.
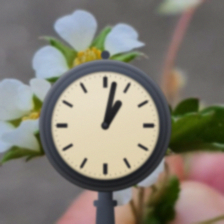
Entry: 1:02
